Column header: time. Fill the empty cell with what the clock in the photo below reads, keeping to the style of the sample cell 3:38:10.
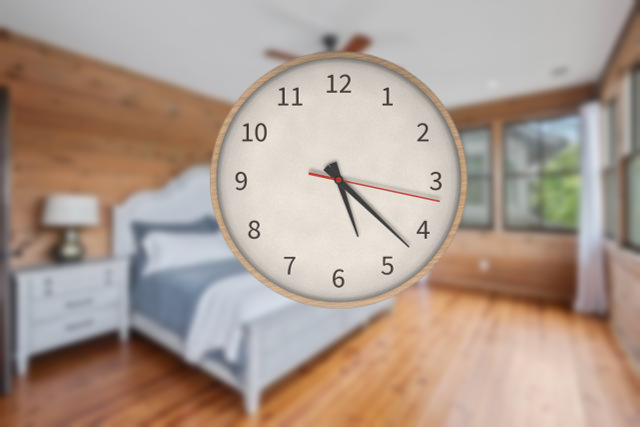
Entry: 5:22:17
